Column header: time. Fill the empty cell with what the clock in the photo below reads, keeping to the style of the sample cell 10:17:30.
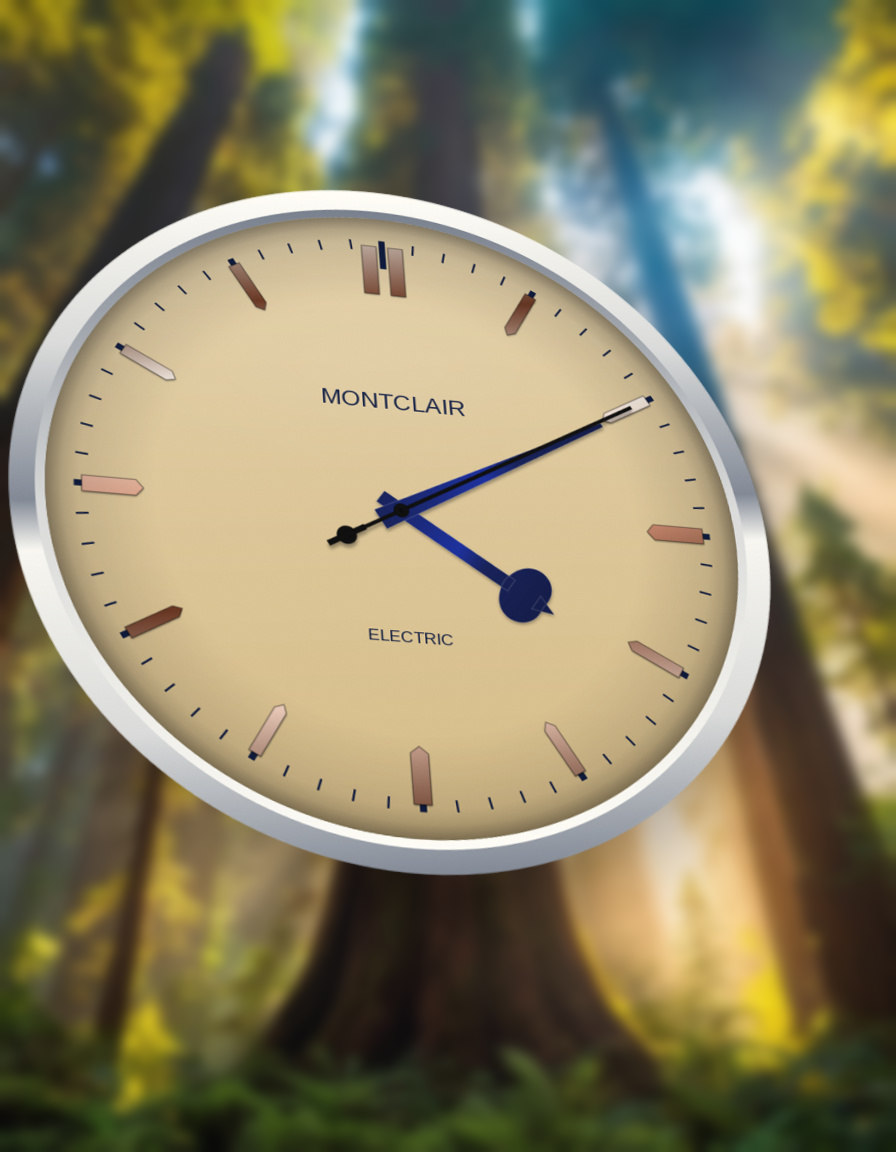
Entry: 4:10:10
